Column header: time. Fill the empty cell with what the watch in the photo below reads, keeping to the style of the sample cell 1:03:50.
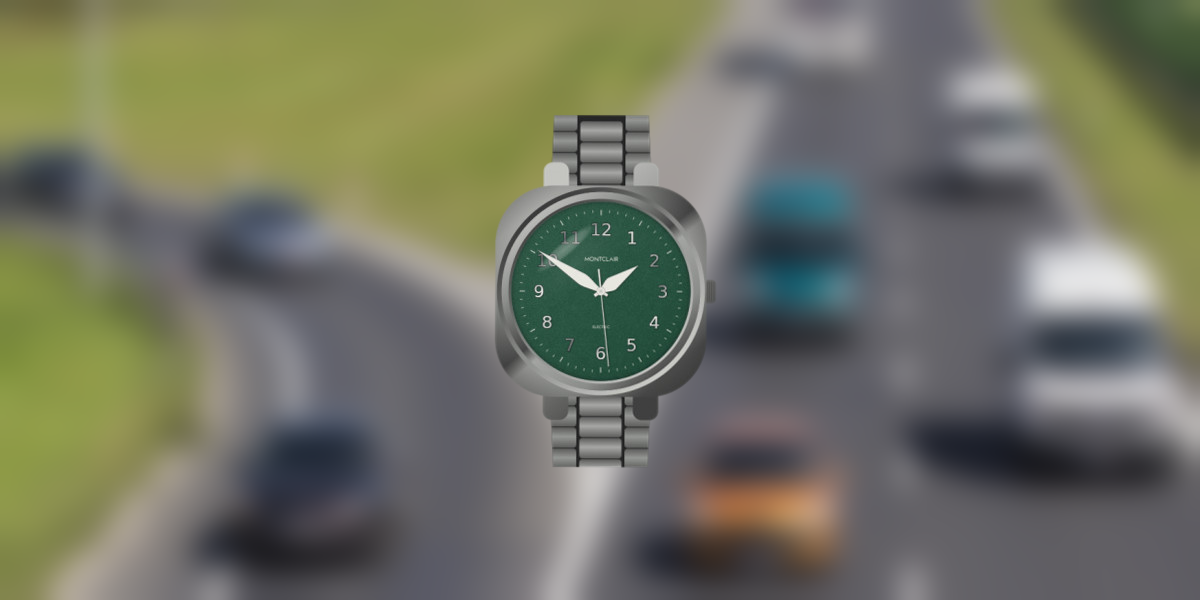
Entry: 1:50:29
